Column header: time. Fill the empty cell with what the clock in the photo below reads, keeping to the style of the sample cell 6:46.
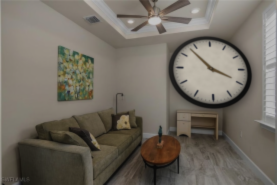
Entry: 3:53
